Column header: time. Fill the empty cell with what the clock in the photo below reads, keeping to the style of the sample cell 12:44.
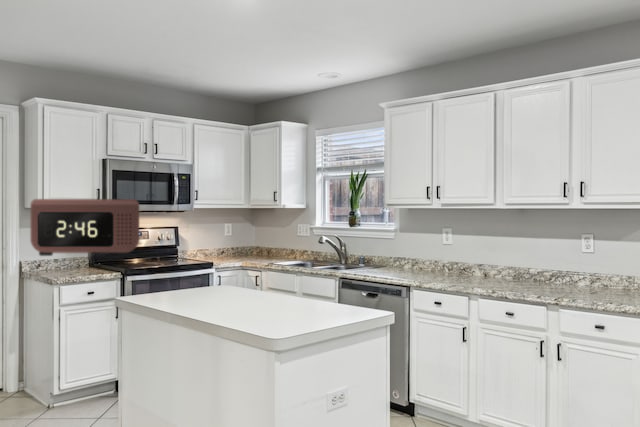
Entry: 2:46
